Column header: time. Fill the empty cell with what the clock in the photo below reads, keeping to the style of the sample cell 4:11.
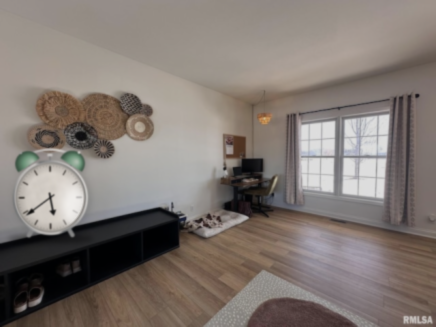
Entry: 5:39
